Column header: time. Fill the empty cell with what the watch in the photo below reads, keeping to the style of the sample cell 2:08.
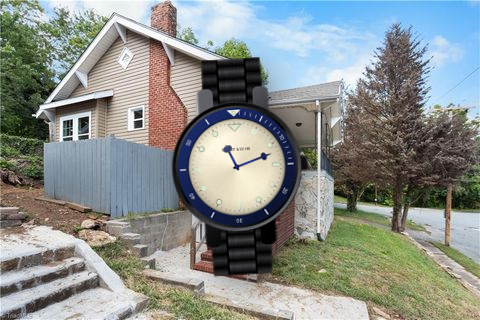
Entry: 11:12
